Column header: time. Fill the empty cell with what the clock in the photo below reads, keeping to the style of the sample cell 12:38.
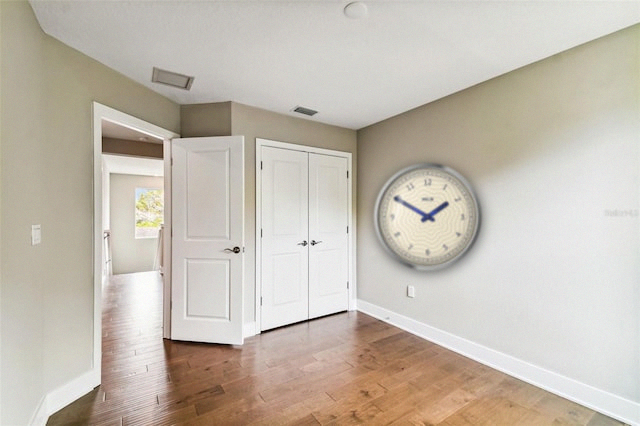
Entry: 1:50
